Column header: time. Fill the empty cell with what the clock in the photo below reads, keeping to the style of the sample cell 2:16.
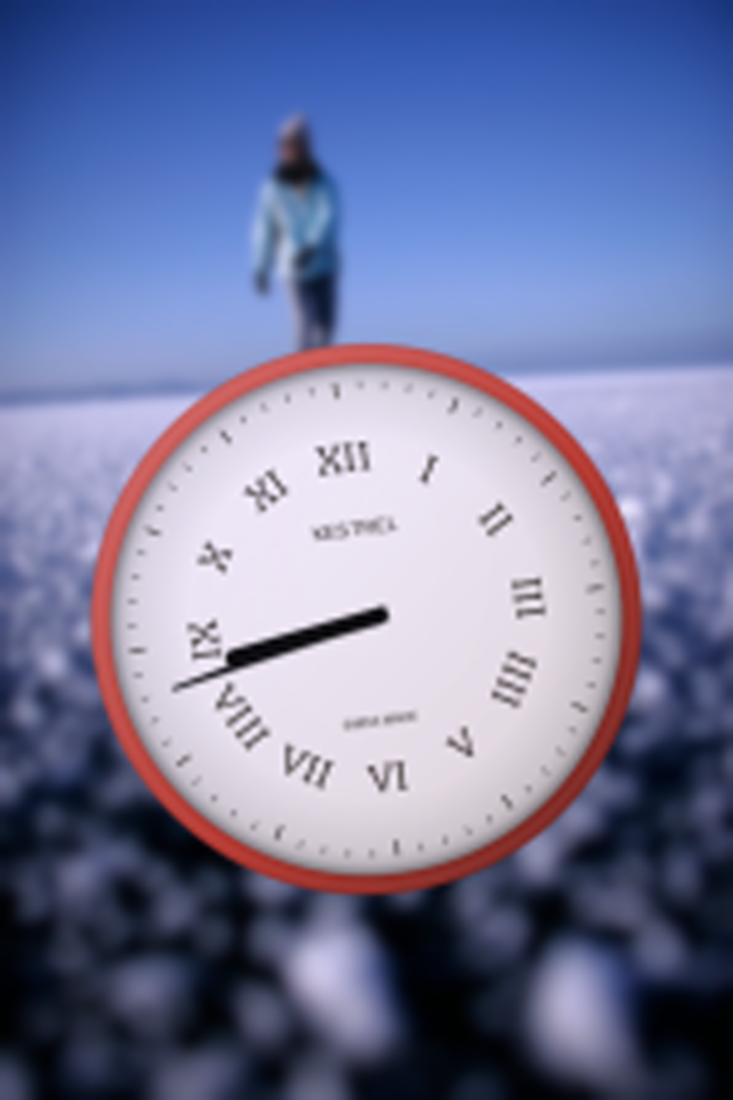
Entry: 8:43
